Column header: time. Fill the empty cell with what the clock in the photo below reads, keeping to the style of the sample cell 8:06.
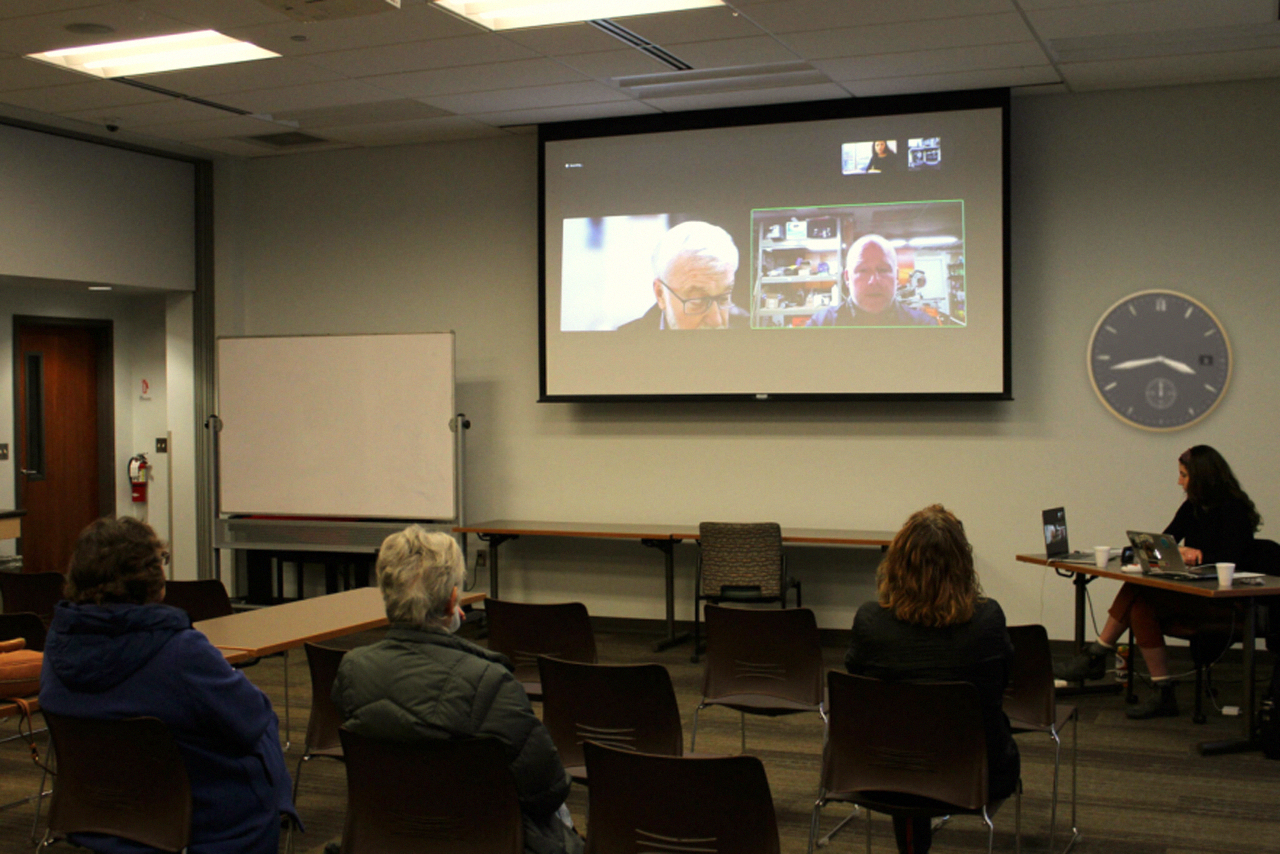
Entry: 3:43
